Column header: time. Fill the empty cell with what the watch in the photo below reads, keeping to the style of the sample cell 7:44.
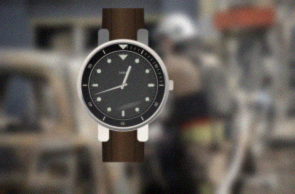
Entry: 12:42
